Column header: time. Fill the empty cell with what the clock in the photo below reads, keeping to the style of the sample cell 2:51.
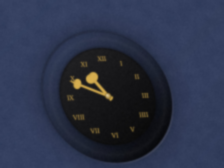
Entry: 10:49
